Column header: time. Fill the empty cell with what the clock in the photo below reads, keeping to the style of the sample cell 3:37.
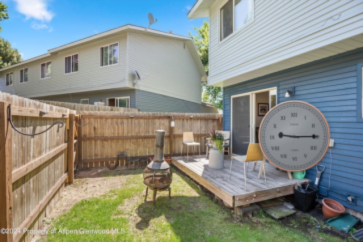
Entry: 9:15
